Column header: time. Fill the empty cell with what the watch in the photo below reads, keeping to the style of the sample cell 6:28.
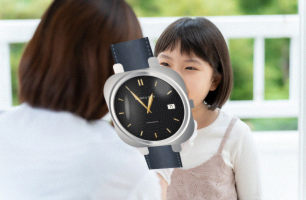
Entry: 12:55
